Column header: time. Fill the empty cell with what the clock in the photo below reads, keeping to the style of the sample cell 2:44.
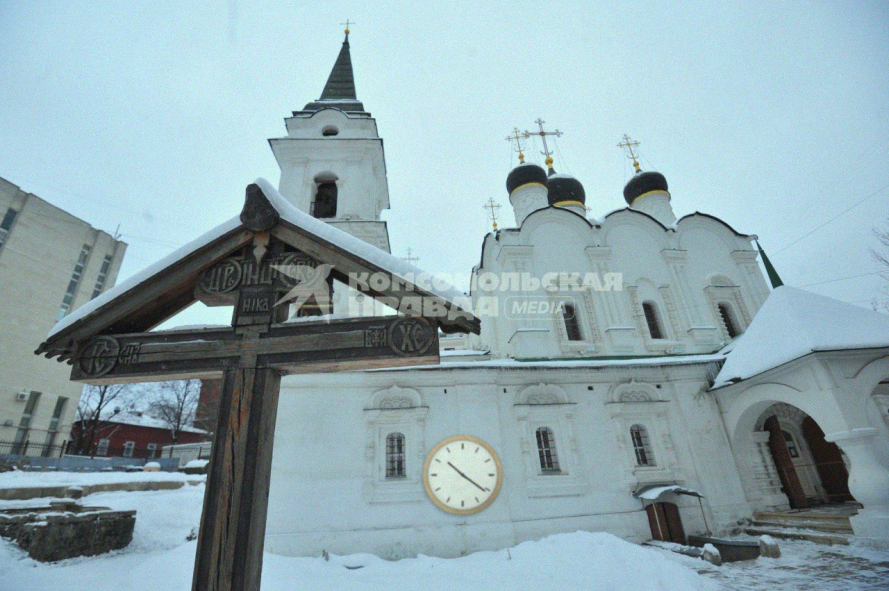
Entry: 10:21
